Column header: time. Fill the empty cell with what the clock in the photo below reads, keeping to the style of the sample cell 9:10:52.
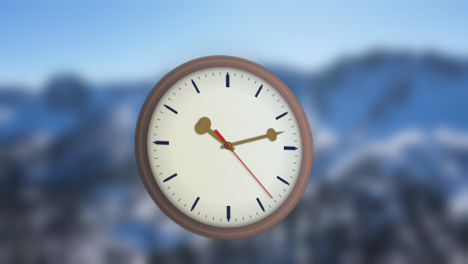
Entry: 10:12:23
